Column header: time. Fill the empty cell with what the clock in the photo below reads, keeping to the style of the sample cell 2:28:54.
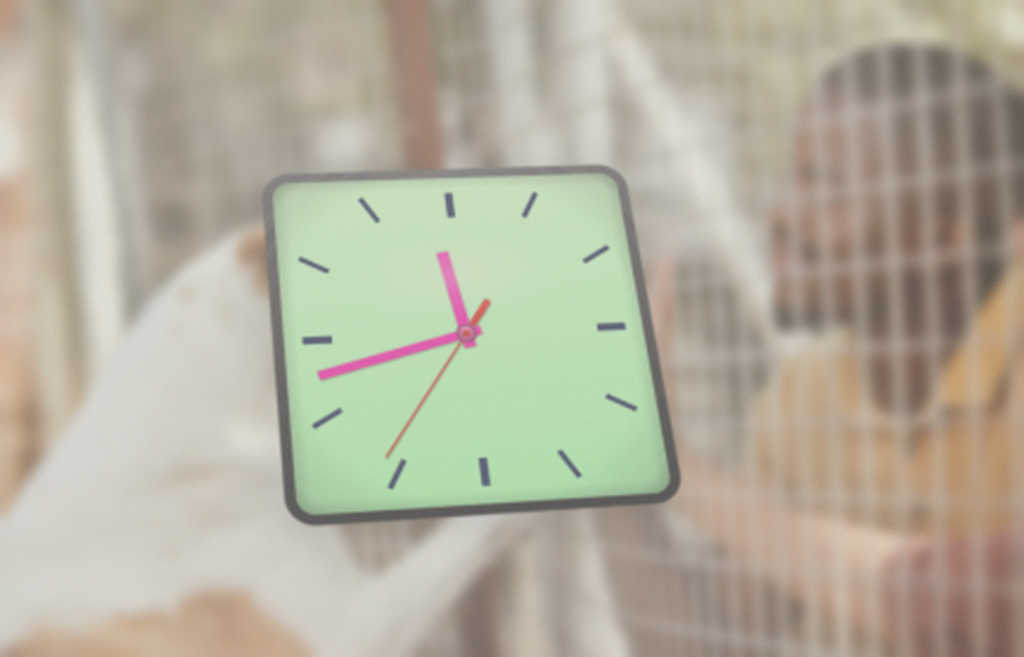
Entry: 11:42:36
